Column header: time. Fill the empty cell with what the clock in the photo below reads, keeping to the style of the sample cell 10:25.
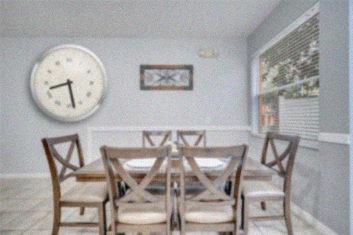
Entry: 8:28
